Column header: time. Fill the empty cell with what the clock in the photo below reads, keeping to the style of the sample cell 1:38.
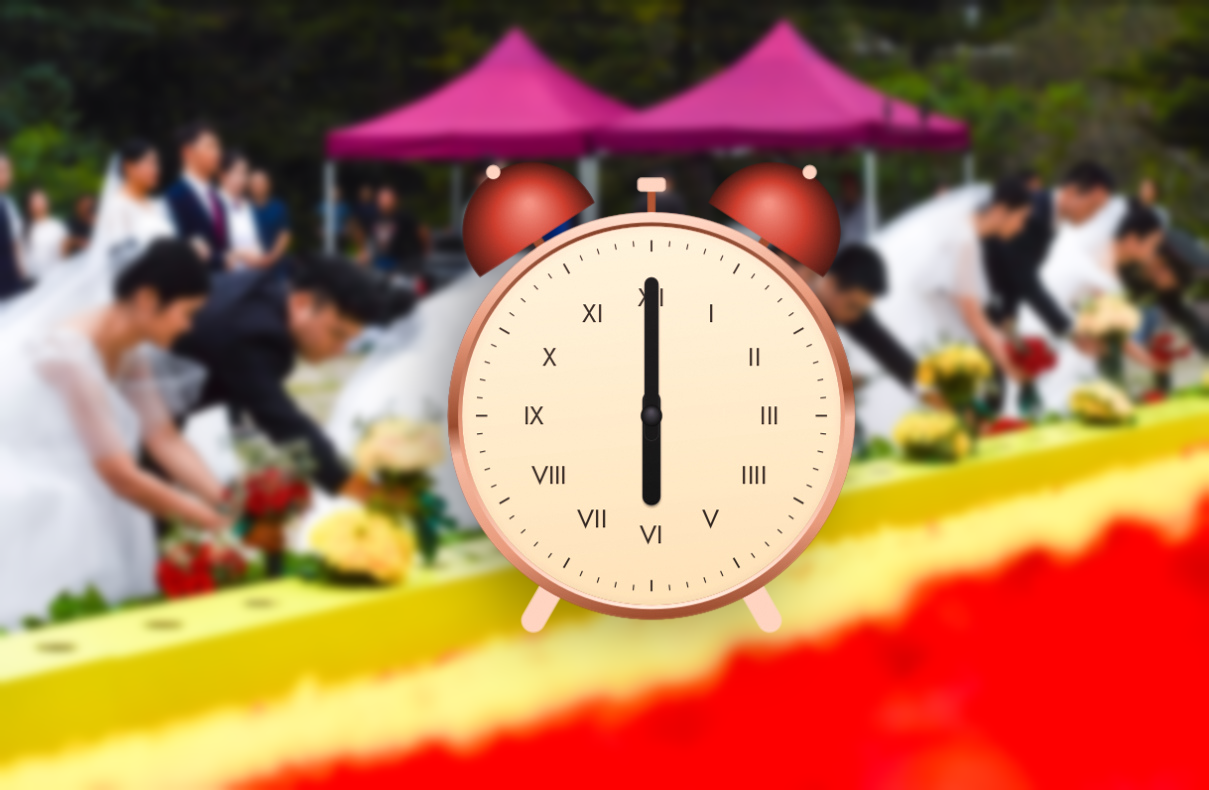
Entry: 6:00
